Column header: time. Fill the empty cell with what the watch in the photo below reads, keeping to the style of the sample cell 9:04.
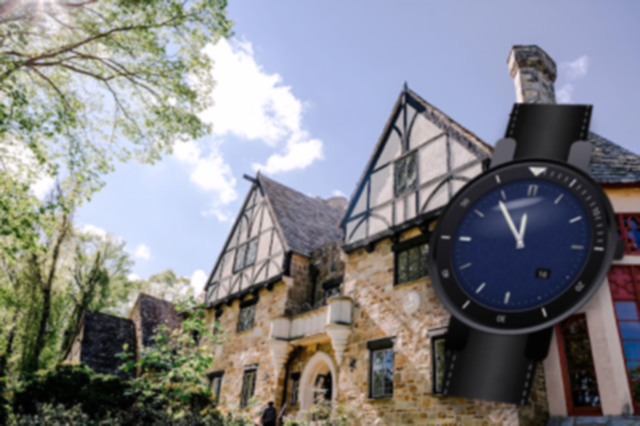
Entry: 11:54
